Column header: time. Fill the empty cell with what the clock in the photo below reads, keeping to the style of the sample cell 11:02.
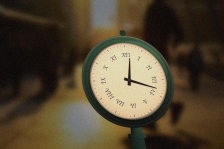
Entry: 12:18
